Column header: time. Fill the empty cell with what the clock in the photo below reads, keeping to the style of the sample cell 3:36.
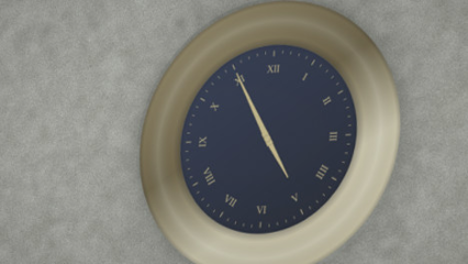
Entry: 4:55
